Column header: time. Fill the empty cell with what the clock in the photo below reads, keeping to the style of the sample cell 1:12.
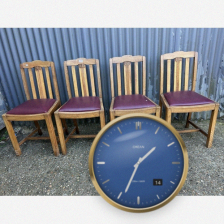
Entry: 1:34
